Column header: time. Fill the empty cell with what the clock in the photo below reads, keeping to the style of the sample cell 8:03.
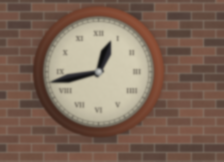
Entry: 12:43
